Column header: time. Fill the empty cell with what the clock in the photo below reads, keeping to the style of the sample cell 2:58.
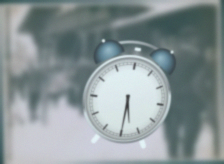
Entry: 5:30
